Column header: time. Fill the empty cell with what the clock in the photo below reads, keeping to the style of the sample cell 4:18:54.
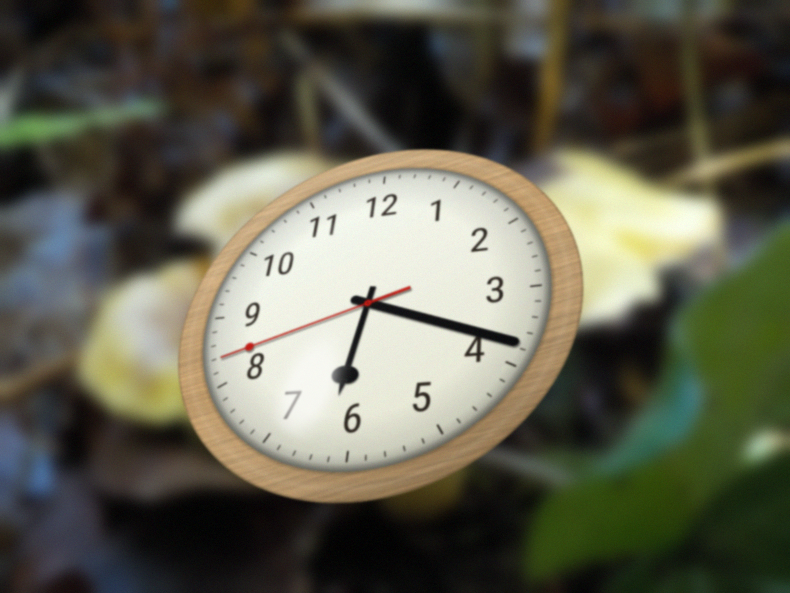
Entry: 6:18:42
